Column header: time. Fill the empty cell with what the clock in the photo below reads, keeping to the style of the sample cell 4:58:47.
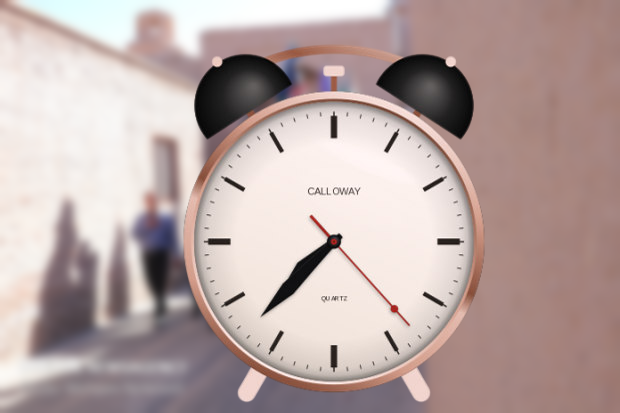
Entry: 7:37:23
